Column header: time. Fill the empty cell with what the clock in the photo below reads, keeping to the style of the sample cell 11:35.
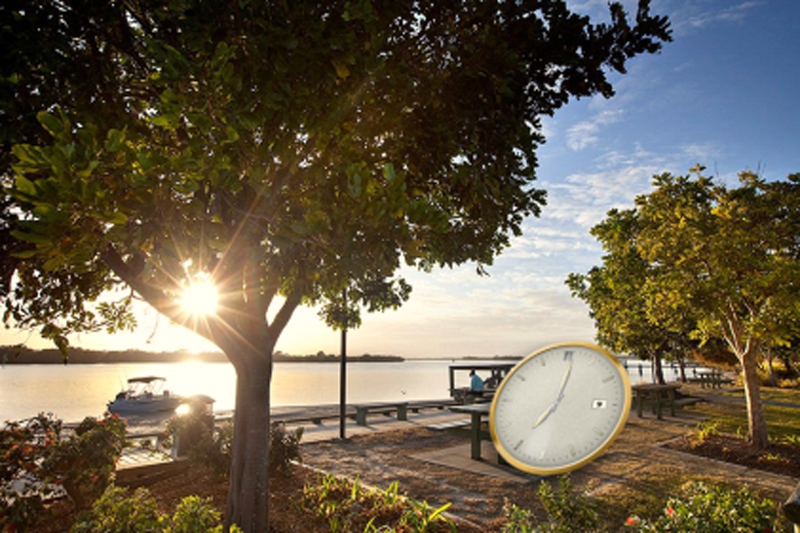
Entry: 7:01
